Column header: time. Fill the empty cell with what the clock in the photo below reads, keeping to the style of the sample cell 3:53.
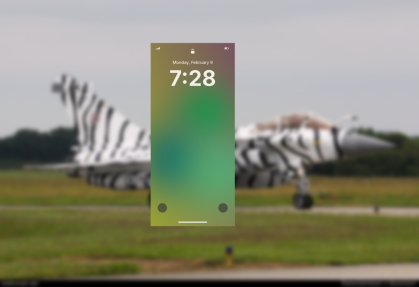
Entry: 7:28
